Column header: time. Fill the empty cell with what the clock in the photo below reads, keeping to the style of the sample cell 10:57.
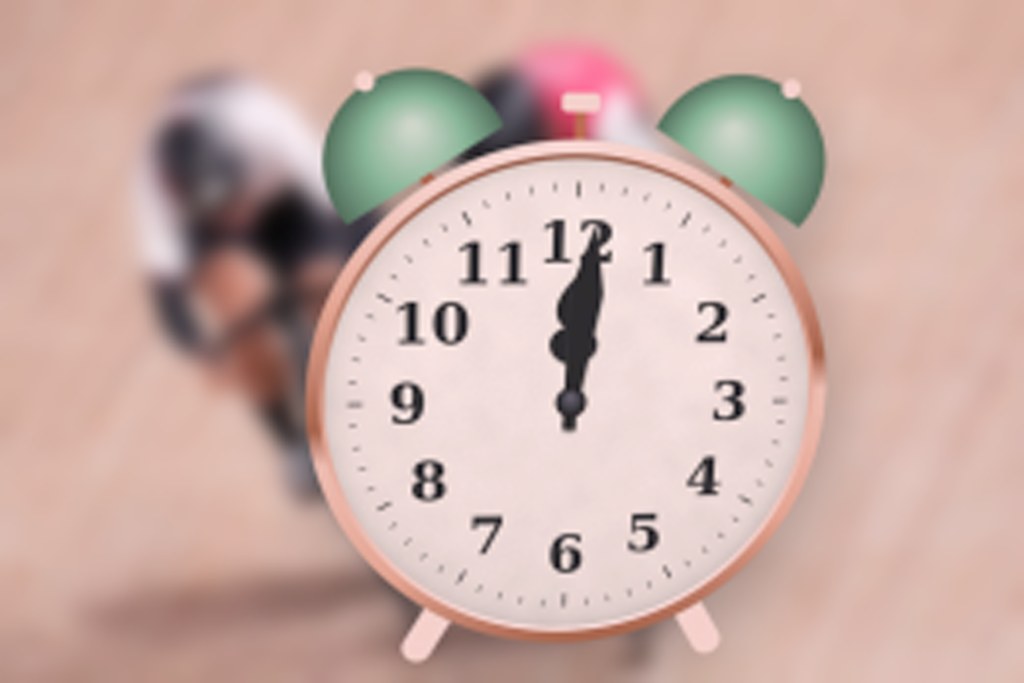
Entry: 12:01
